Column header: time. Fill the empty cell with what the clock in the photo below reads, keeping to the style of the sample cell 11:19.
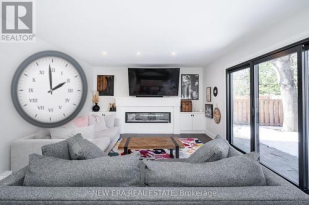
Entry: 1:59
